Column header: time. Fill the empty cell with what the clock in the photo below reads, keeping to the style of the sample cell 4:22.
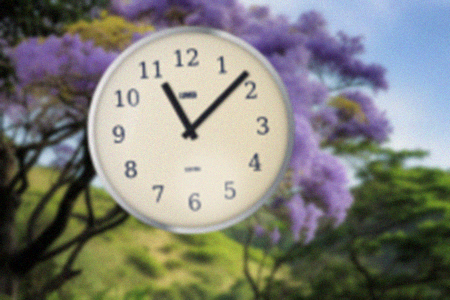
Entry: 11:08
